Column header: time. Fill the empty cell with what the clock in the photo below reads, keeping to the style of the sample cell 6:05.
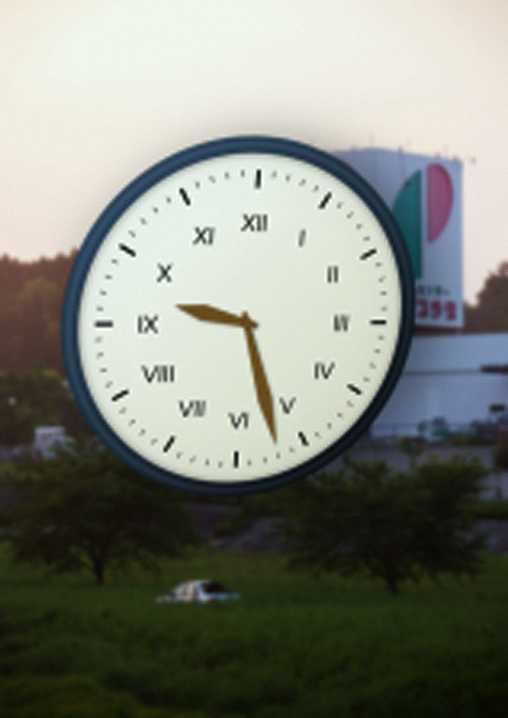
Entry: 9:27
